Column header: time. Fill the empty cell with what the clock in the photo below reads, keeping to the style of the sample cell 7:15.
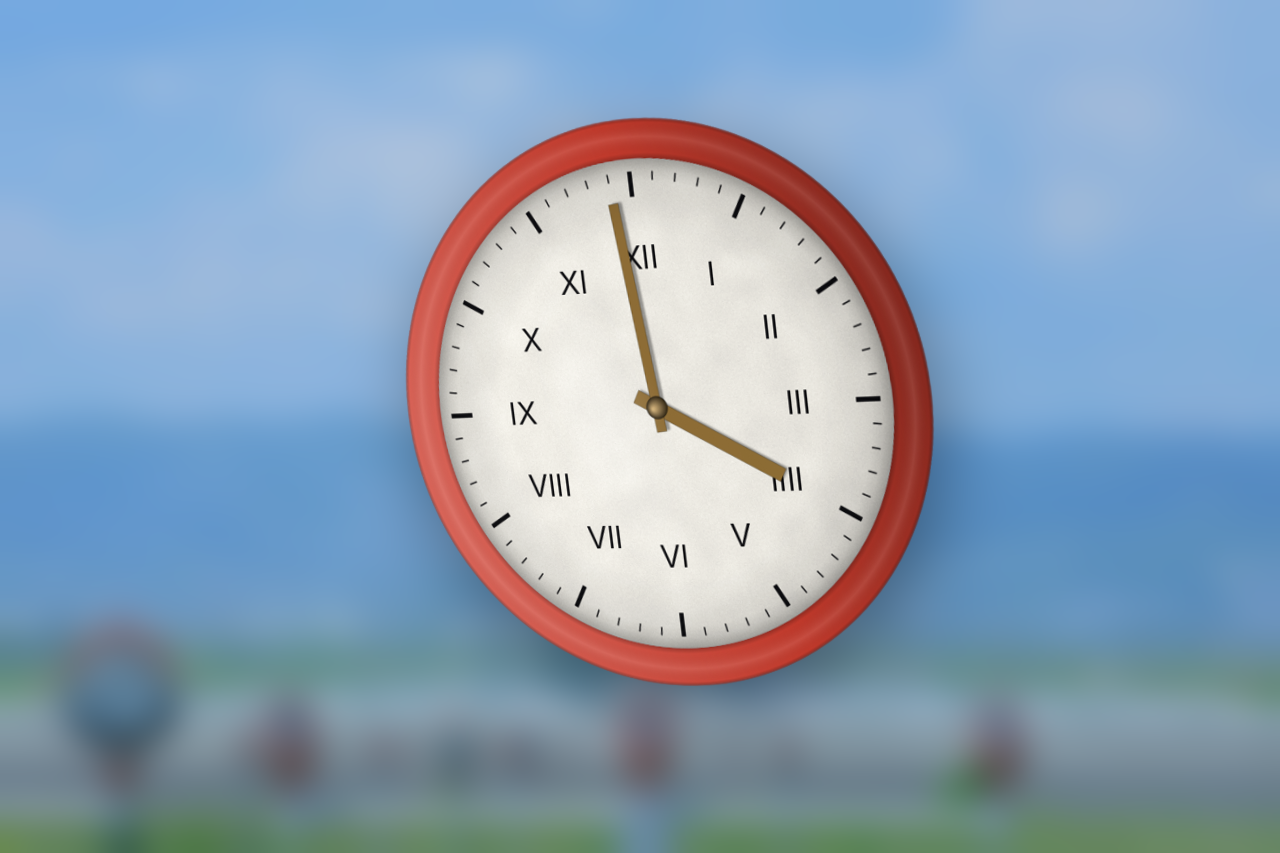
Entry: 3:59
